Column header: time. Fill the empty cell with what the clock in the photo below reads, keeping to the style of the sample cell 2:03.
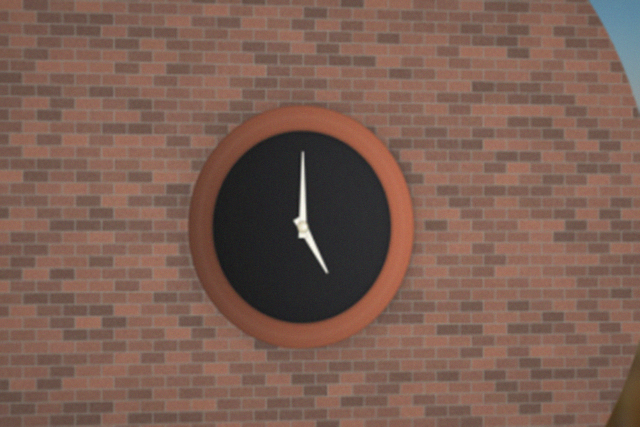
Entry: 5:00
